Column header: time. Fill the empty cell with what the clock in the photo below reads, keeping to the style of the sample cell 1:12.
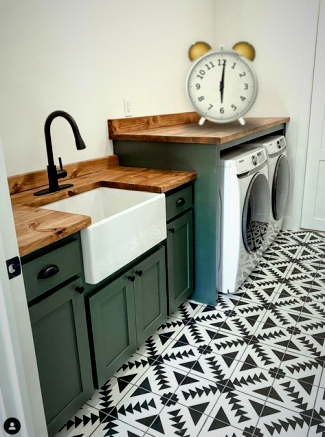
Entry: 6:01
